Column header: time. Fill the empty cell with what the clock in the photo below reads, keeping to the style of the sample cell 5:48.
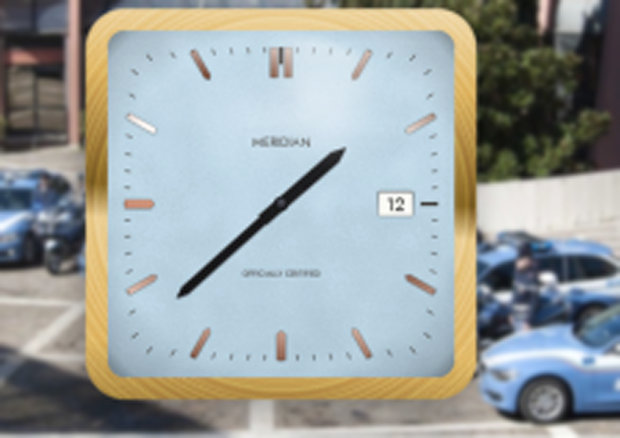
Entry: 1:38
